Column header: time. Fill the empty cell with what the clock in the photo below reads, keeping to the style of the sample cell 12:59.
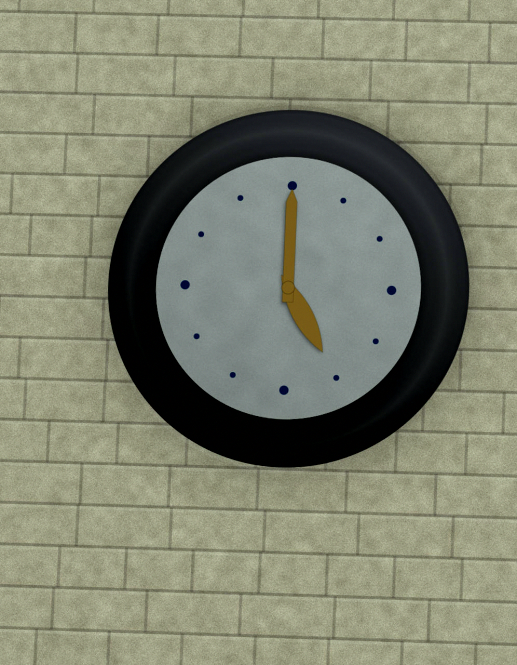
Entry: 5:00
